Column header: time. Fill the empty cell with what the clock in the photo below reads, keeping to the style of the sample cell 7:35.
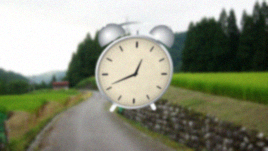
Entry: 12:41
